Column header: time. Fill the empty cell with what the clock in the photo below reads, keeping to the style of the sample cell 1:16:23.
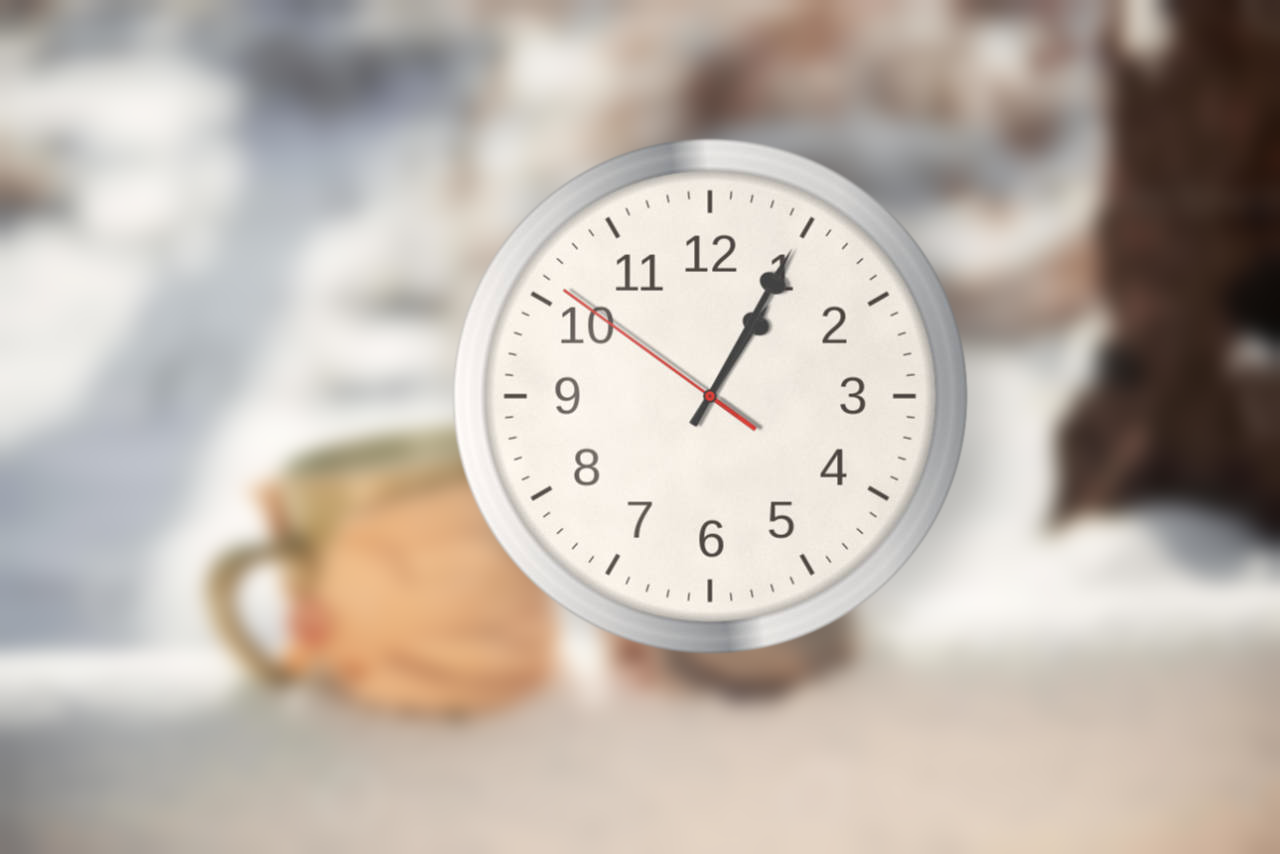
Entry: 1:04:51
